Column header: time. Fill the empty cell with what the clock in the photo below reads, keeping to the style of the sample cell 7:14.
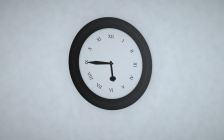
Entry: 5:45
